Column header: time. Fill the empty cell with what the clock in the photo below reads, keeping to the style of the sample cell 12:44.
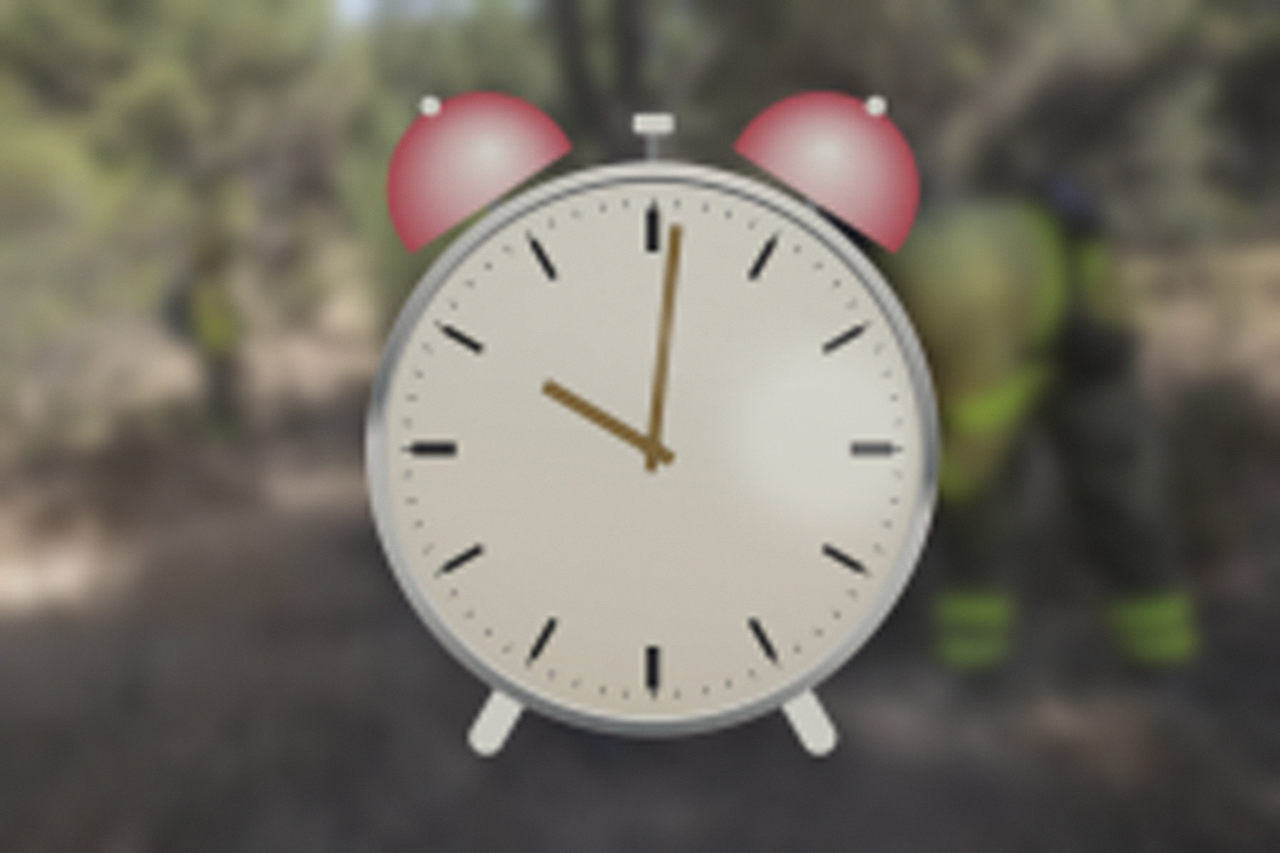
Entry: 10:01
